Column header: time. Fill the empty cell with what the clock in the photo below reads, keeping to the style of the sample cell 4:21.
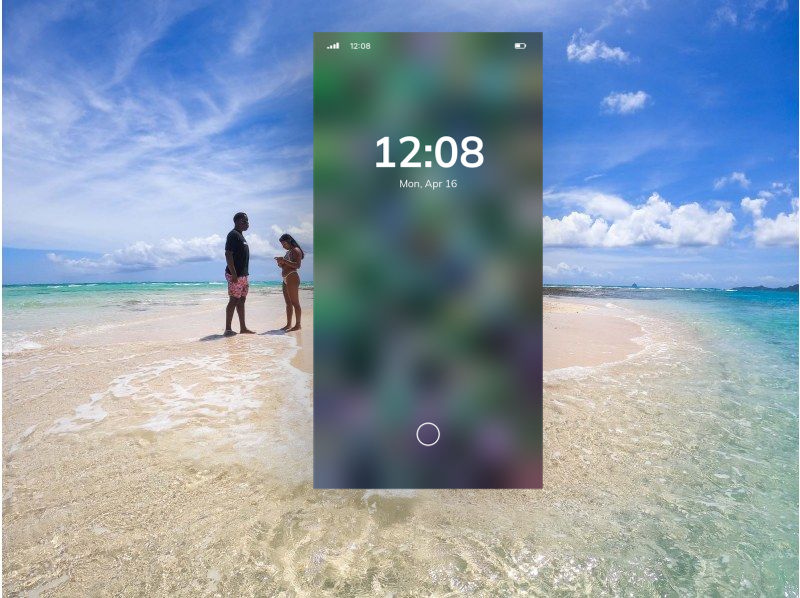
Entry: 12:08
